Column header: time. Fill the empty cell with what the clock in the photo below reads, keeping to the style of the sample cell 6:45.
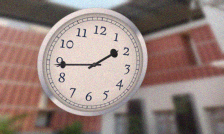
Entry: 1:44
